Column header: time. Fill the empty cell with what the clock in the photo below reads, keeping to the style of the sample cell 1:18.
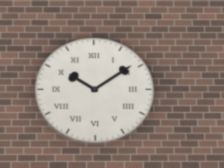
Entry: 10:09
